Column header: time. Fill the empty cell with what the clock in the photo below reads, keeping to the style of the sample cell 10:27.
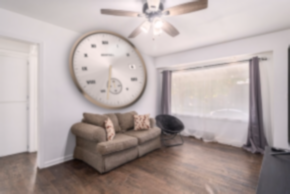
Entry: 6:33
